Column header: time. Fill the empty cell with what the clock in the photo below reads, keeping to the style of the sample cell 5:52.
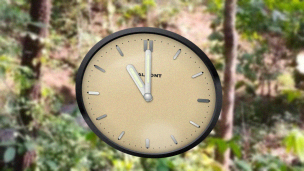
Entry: 11:00
